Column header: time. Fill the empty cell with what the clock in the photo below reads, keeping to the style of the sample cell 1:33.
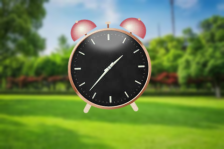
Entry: 1:37
